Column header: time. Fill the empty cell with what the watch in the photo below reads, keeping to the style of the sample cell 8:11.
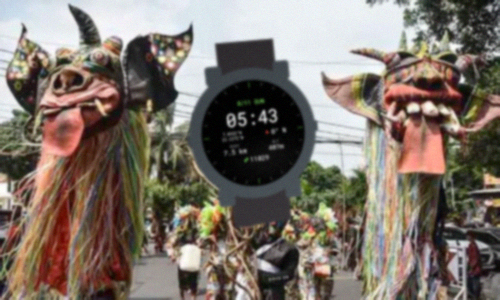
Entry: 5:43
